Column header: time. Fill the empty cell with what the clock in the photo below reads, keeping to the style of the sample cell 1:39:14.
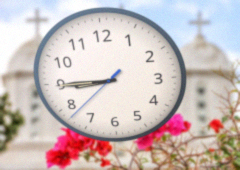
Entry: 8:44:38
